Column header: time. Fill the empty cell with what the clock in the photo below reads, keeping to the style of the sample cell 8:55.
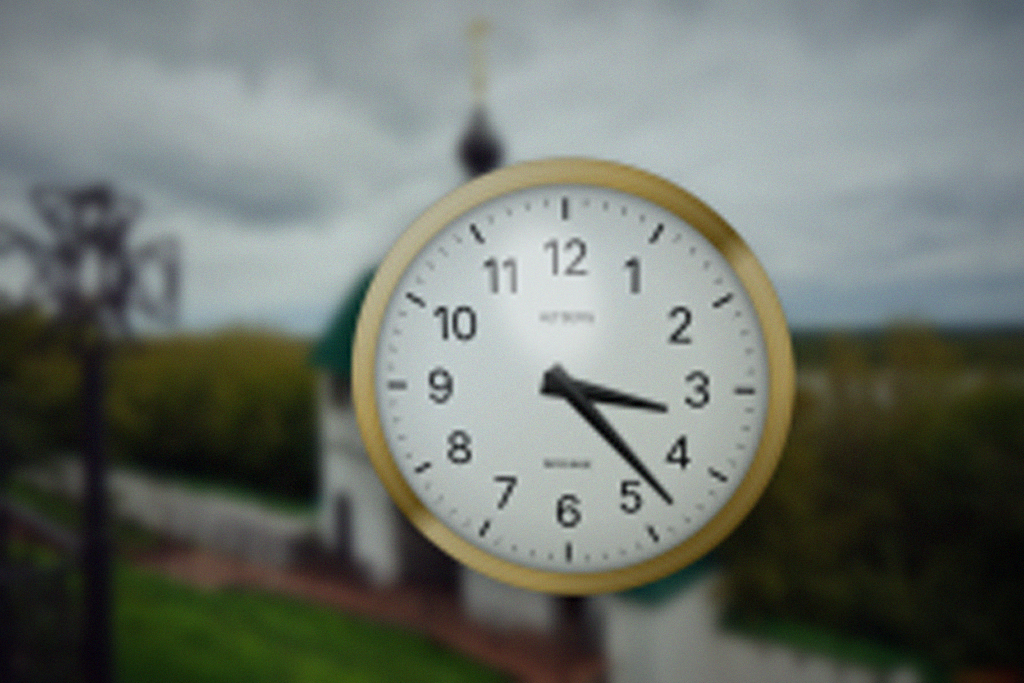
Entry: 3:23
